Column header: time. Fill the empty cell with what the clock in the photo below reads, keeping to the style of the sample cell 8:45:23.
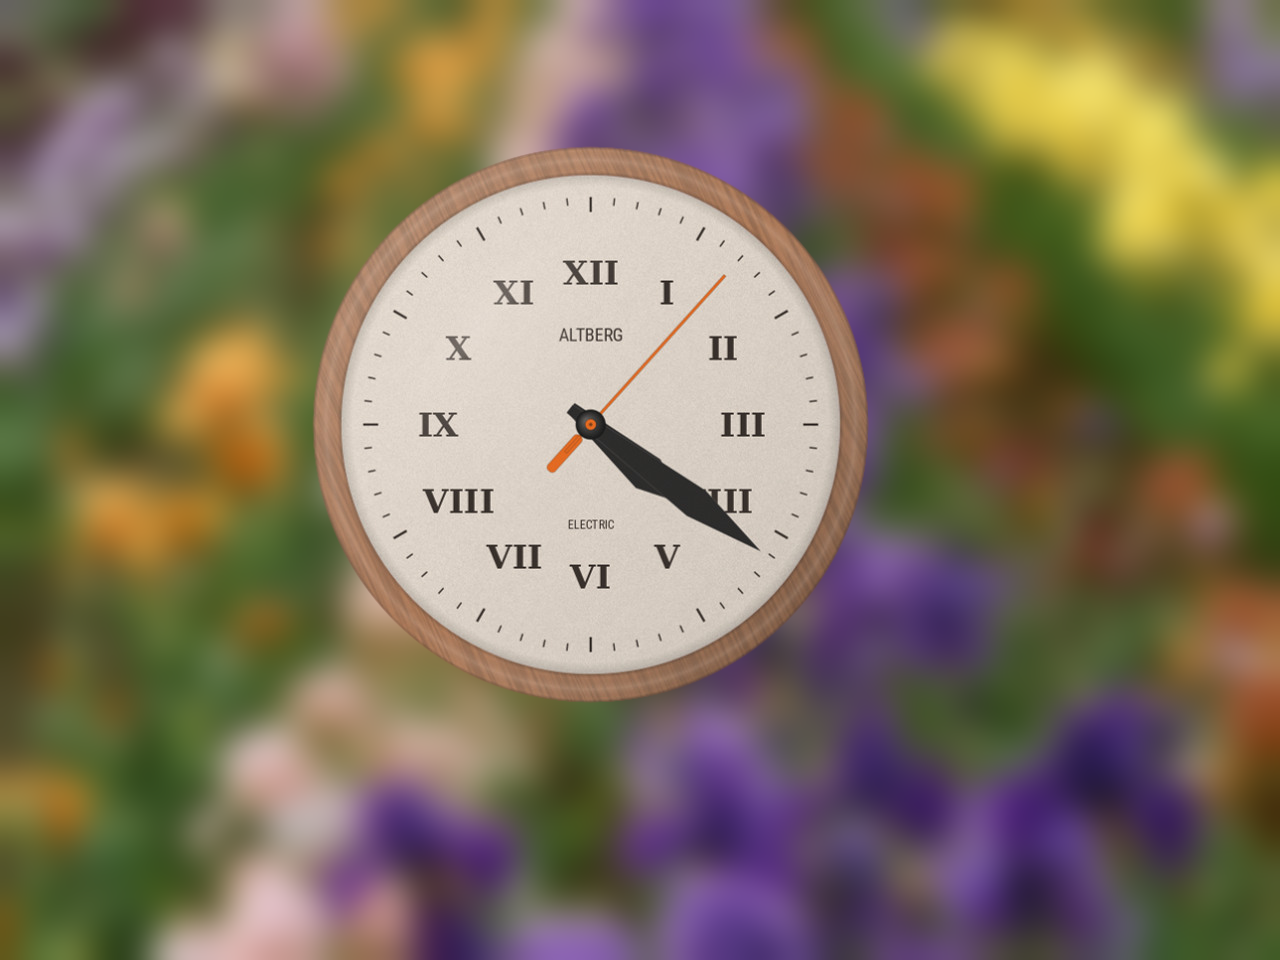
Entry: 4:21:07
